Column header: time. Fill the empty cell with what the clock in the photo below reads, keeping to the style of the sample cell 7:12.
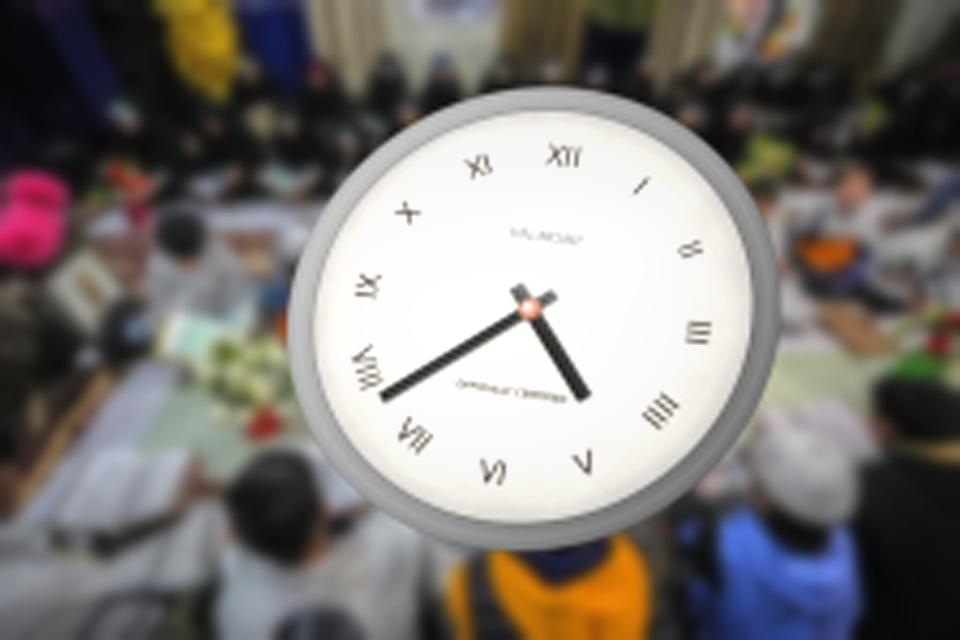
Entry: 4:38
